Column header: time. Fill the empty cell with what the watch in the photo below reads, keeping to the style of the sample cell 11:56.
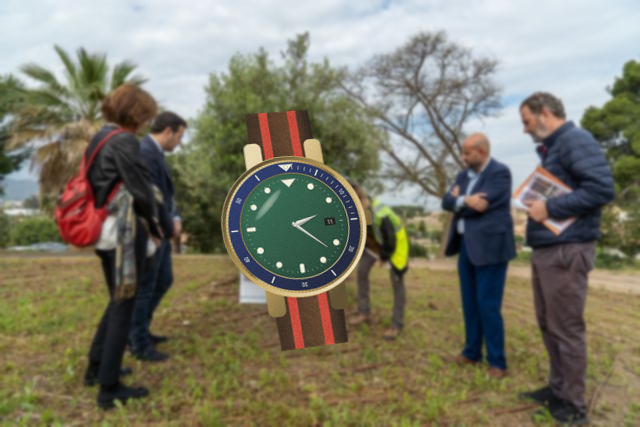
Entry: 2:22
